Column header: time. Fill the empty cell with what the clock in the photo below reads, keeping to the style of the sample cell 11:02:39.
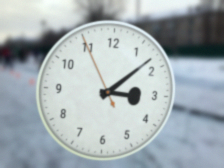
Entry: 3:07:55
